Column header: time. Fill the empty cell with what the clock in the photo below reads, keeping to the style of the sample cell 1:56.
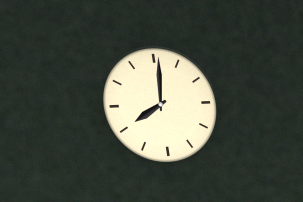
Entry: 8:01
